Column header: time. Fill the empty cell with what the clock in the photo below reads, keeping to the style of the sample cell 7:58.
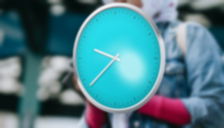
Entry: 9:38
